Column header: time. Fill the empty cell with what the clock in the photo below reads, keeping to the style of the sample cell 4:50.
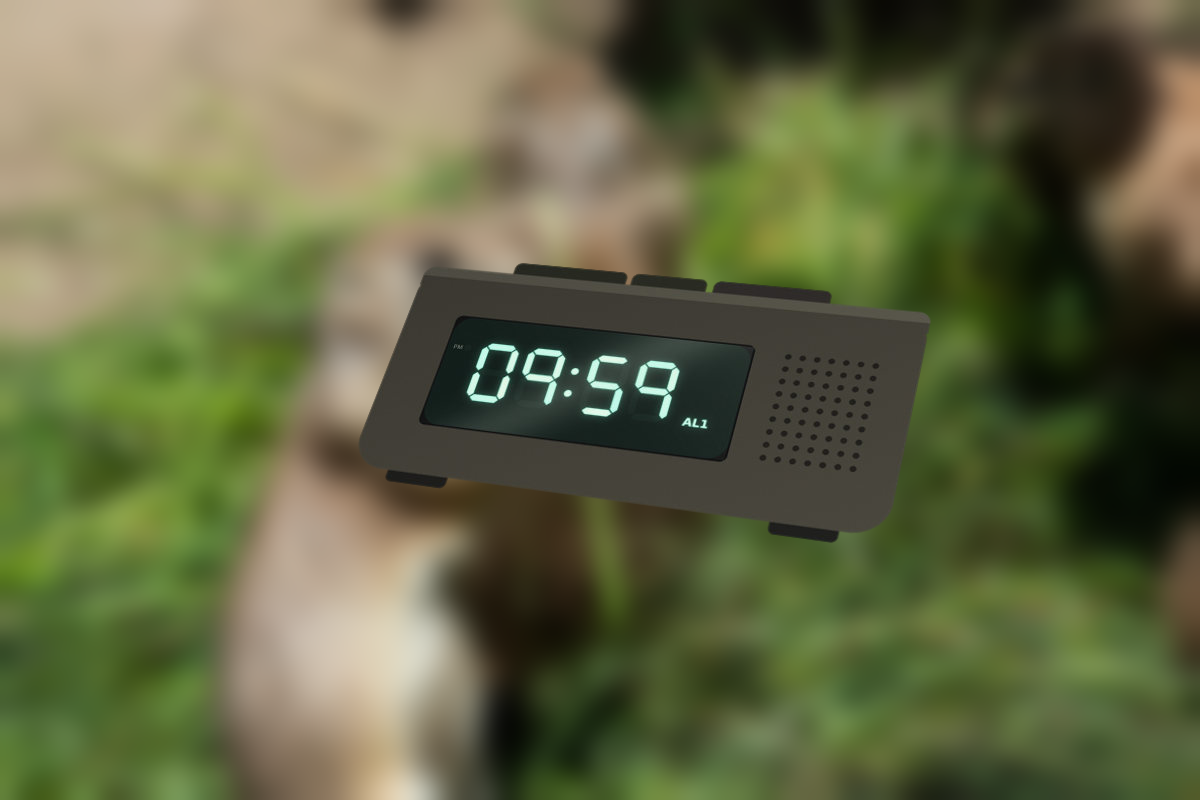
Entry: 9:59
